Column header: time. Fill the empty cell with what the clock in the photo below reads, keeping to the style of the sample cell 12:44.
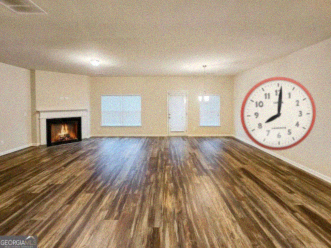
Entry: 8:01
